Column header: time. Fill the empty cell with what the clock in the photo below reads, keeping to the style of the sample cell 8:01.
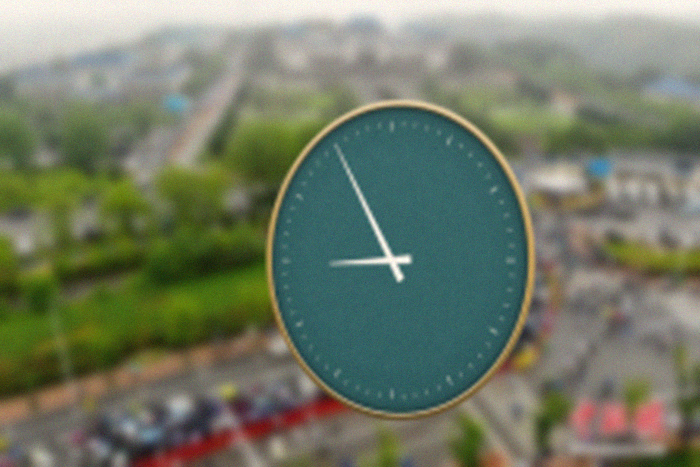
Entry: 8:55
